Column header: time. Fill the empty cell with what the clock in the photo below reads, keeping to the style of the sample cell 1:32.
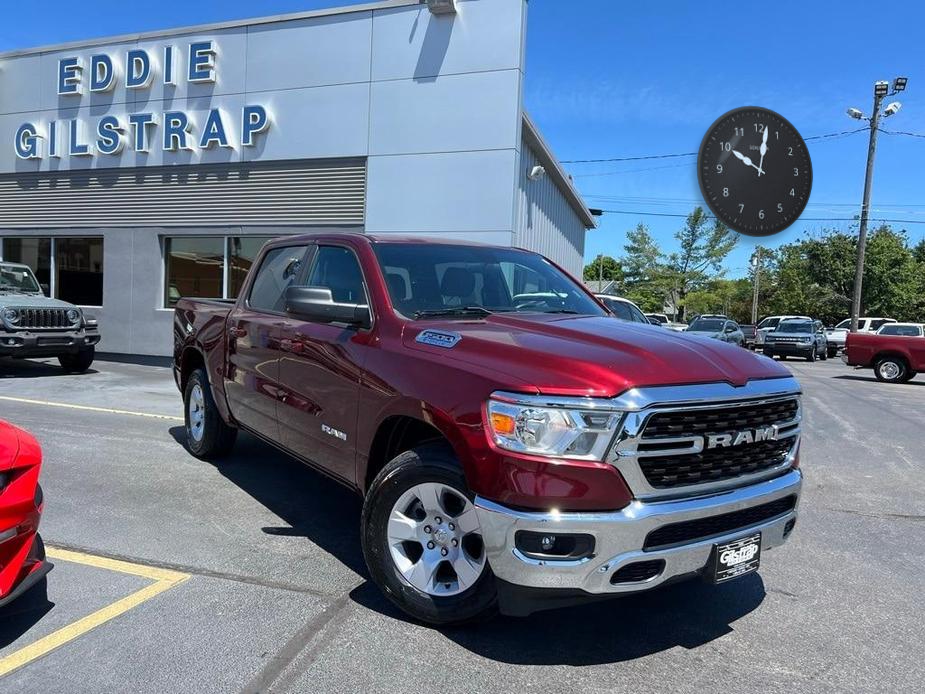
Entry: 10:02
